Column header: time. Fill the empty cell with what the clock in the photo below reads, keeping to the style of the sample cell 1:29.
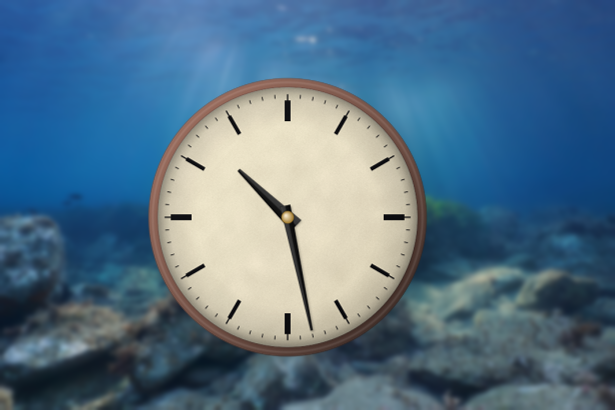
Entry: 10:28
